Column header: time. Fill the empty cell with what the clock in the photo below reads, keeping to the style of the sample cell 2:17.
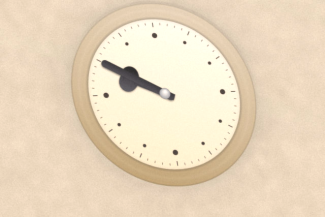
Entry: 9:50
